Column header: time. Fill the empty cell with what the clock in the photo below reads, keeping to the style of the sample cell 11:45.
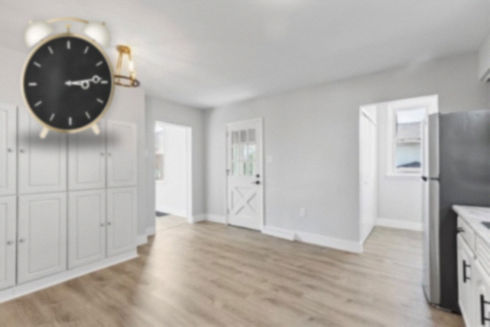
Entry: 3:14
